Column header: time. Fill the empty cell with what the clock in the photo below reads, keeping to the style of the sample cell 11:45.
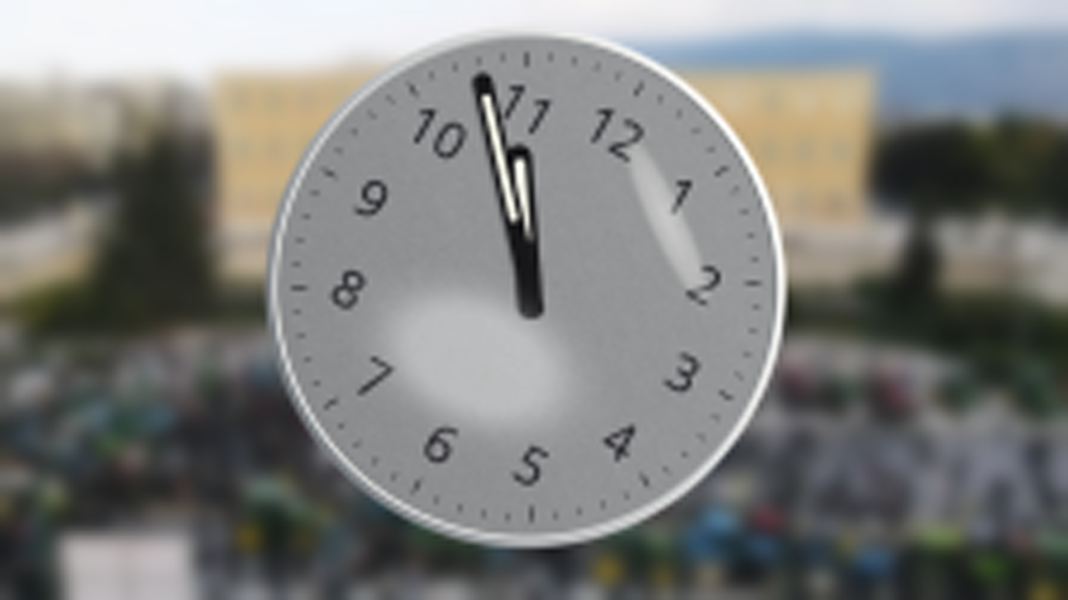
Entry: 10:53
